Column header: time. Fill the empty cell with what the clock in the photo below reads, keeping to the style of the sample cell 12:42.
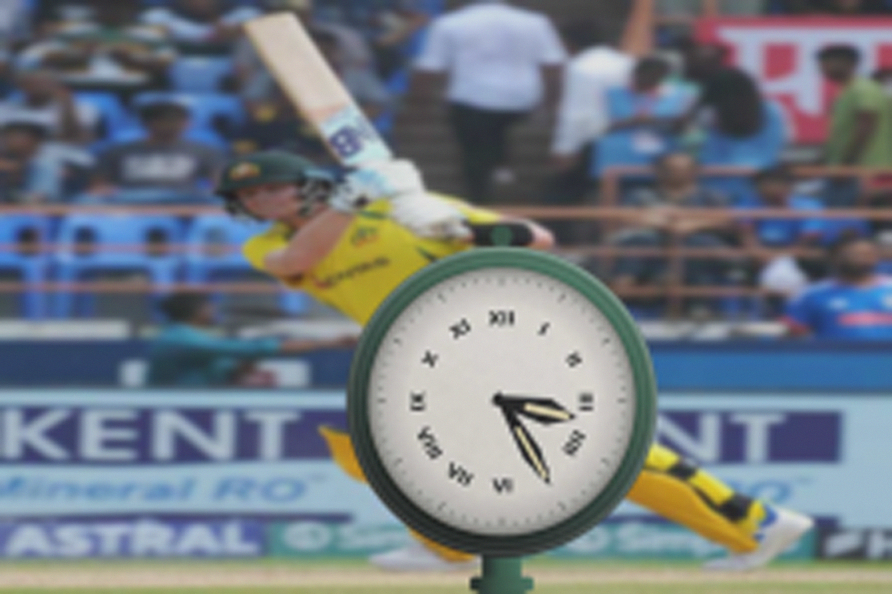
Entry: 3:25
